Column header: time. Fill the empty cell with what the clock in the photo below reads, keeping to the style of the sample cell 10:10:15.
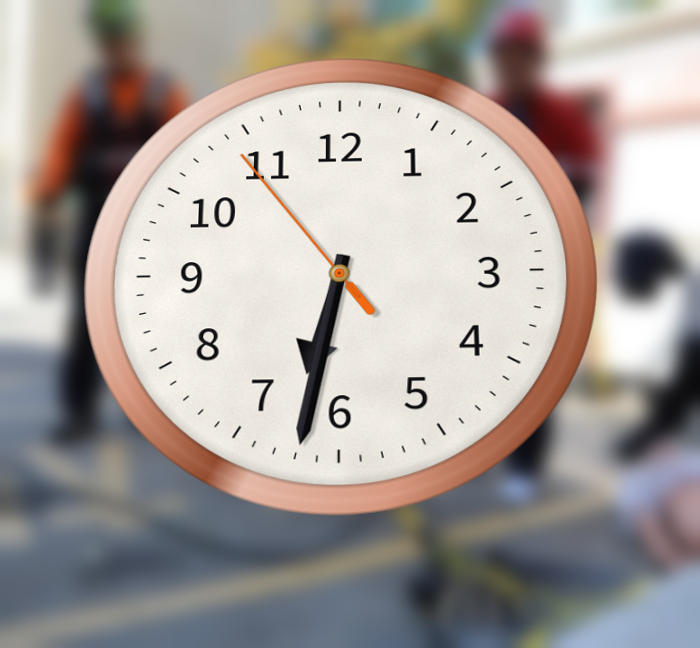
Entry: 6:31:54
